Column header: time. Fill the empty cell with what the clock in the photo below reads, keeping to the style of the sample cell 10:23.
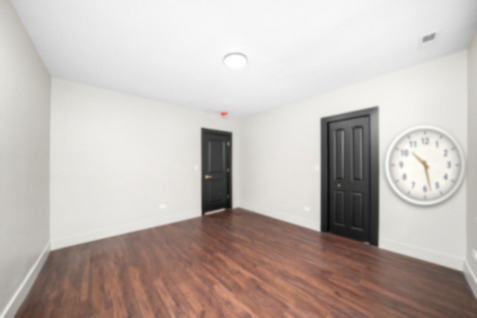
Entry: 10:28
